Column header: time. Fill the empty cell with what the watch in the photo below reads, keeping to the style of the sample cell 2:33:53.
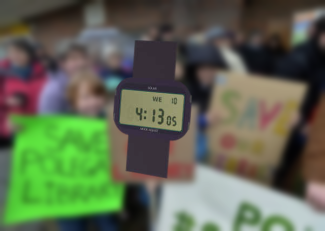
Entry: 4:13:05
